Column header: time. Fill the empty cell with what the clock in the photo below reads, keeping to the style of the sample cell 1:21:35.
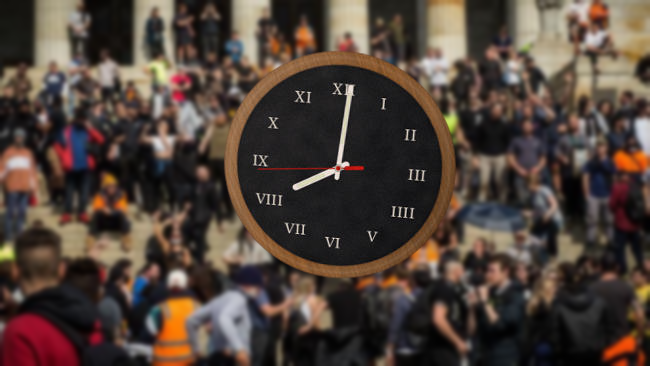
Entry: 8:00:44
